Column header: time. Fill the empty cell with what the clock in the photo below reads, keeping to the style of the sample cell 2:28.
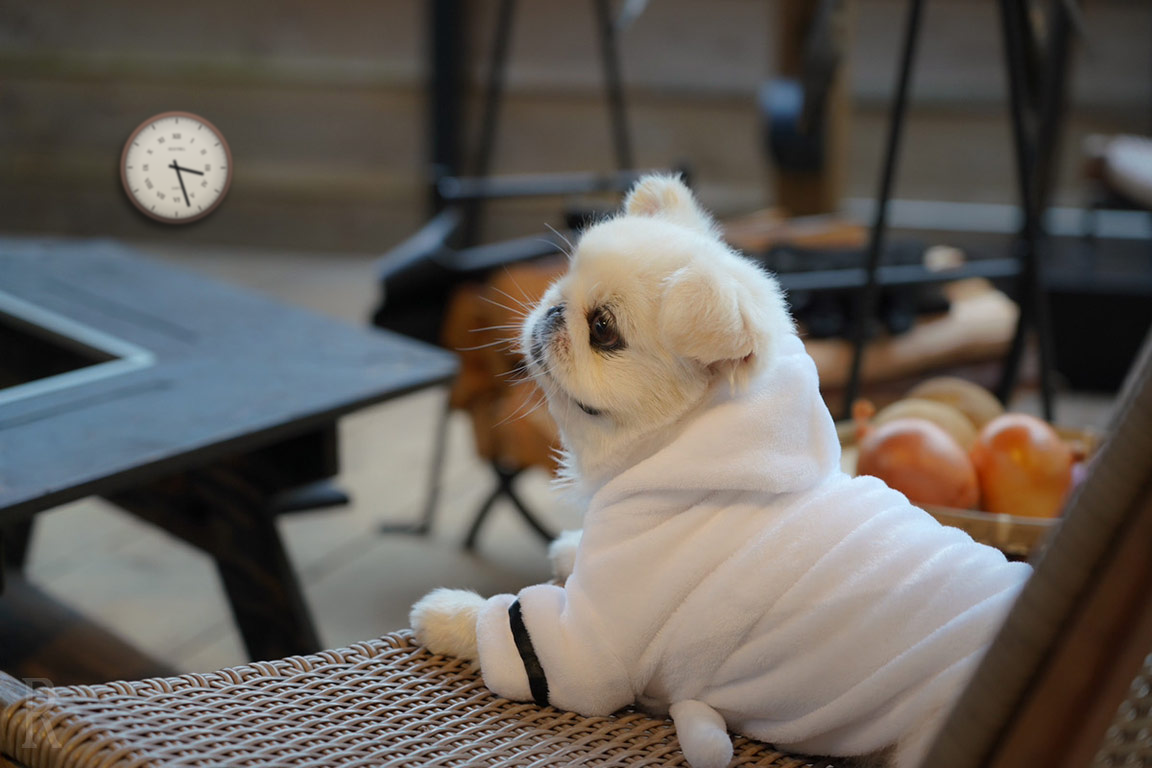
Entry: 3:27
